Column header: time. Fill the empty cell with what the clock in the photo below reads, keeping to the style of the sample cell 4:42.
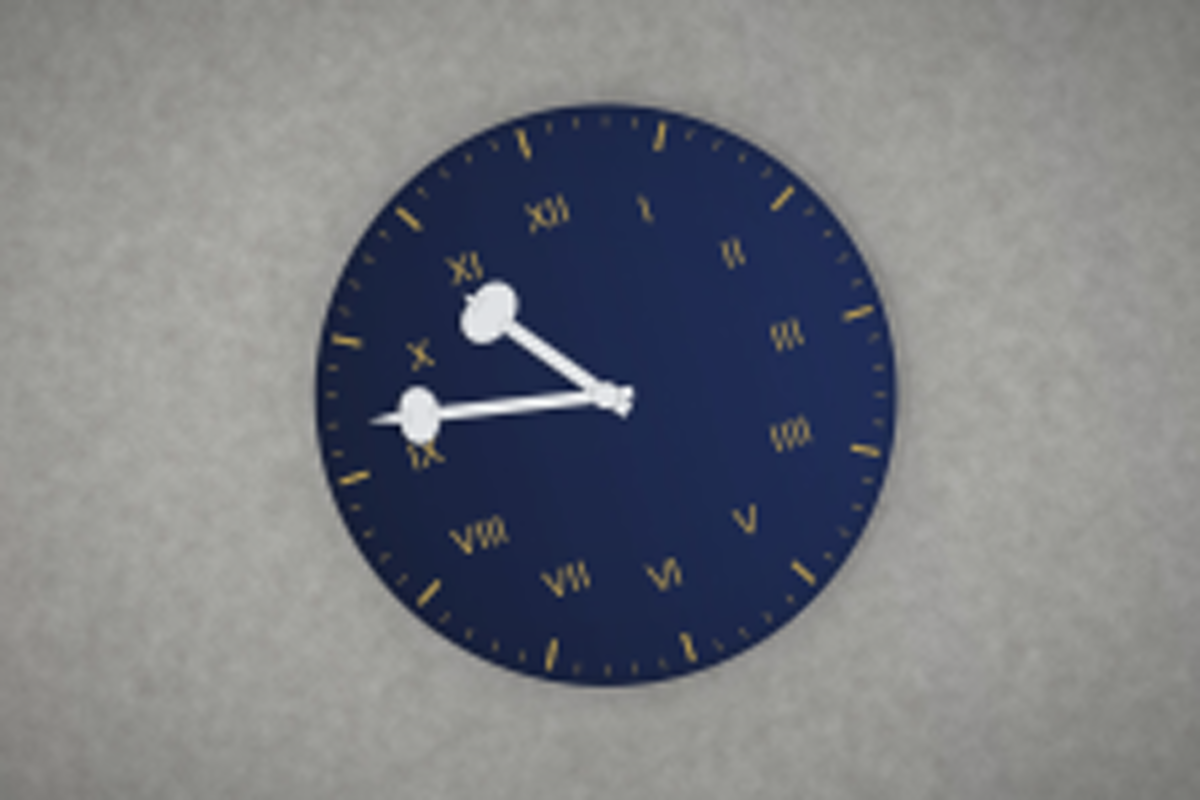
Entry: 10:47
